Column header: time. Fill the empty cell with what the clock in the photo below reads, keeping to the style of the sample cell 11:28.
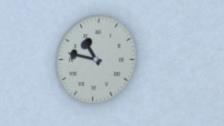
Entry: 10:47
